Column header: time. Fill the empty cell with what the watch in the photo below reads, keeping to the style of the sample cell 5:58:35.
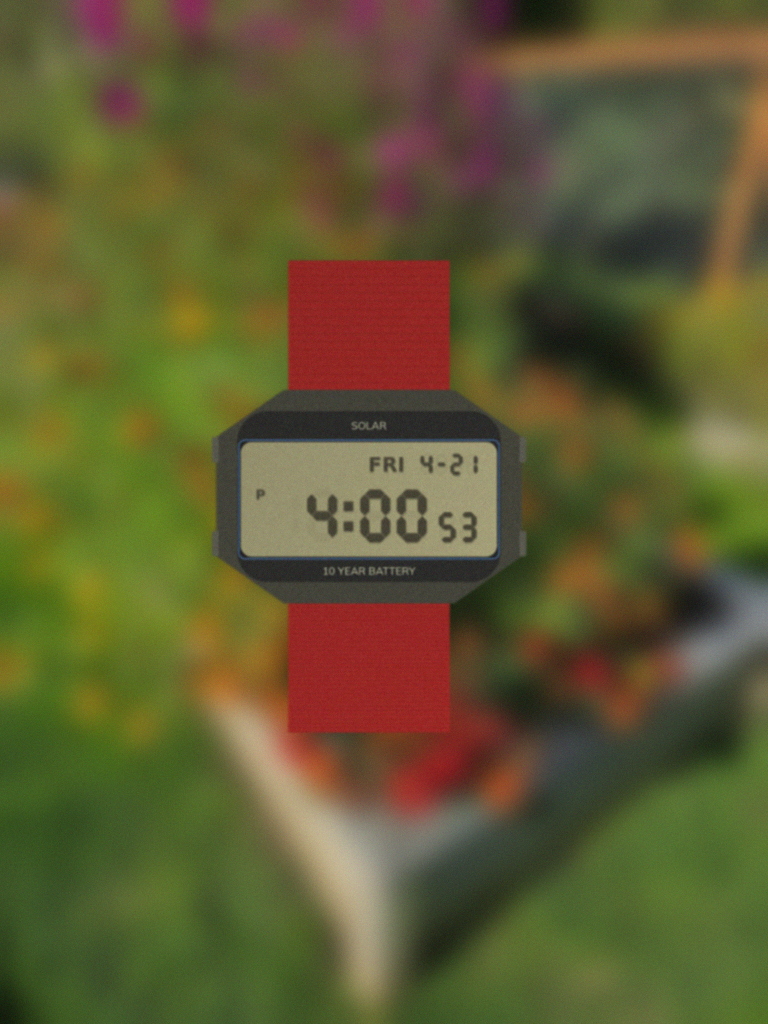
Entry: 4:00:53
